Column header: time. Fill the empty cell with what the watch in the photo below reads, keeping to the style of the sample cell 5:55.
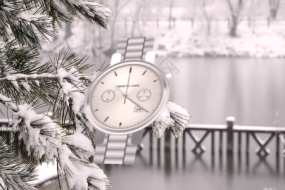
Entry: 10:21
